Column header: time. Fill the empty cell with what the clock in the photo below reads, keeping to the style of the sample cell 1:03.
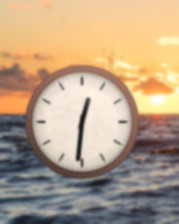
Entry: 12:31
